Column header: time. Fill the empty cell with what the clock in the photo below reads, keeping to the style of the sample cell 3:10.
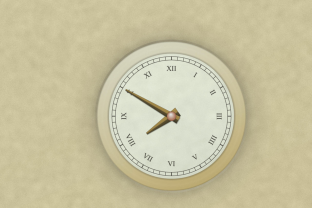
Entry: 7:50
